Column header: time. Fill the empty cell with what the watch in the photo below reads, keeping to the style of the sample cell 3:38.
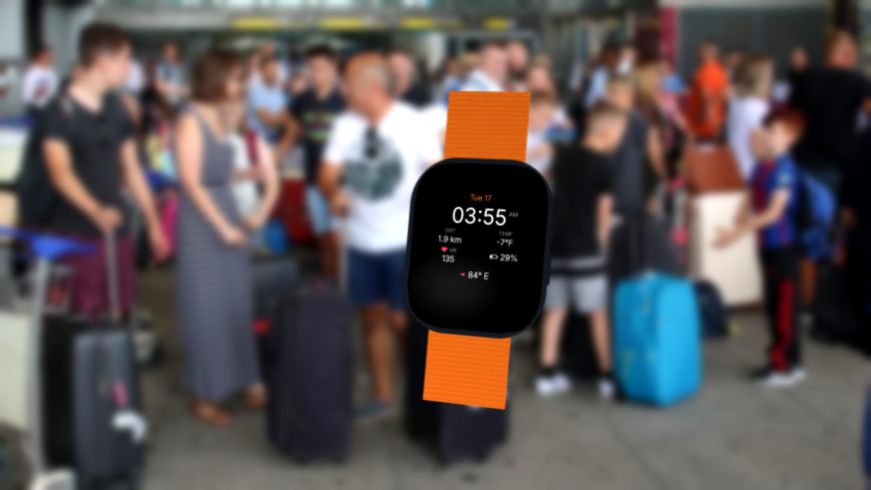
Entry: 3:55
